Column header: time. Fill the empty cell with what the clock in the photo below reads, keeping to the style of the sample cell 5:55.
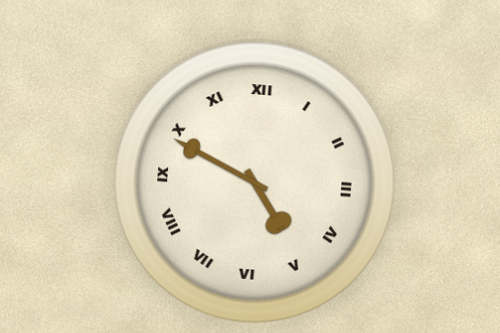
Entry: 4:49
